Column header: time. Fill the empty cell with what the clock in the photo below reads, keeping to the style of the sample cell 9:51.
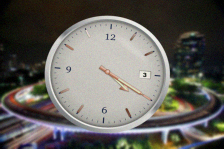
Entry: 4:20
